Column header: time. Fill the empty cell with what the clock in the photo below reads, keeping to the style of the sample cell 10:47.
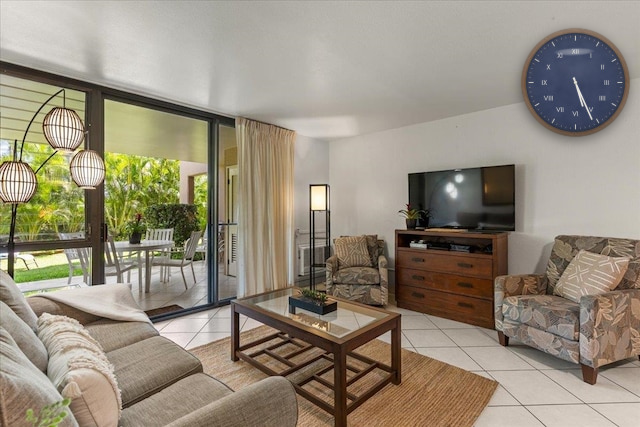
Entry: 5:26
